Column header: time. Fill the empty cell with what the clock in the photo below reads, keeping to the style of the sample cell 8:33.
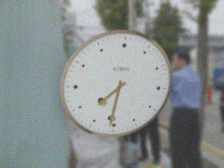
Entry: 7:31
